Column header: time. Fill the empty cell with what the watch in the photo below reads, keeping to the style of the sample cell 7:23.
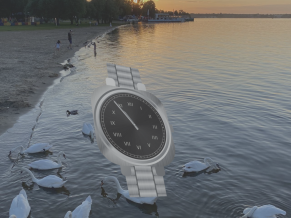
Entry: 10:54
